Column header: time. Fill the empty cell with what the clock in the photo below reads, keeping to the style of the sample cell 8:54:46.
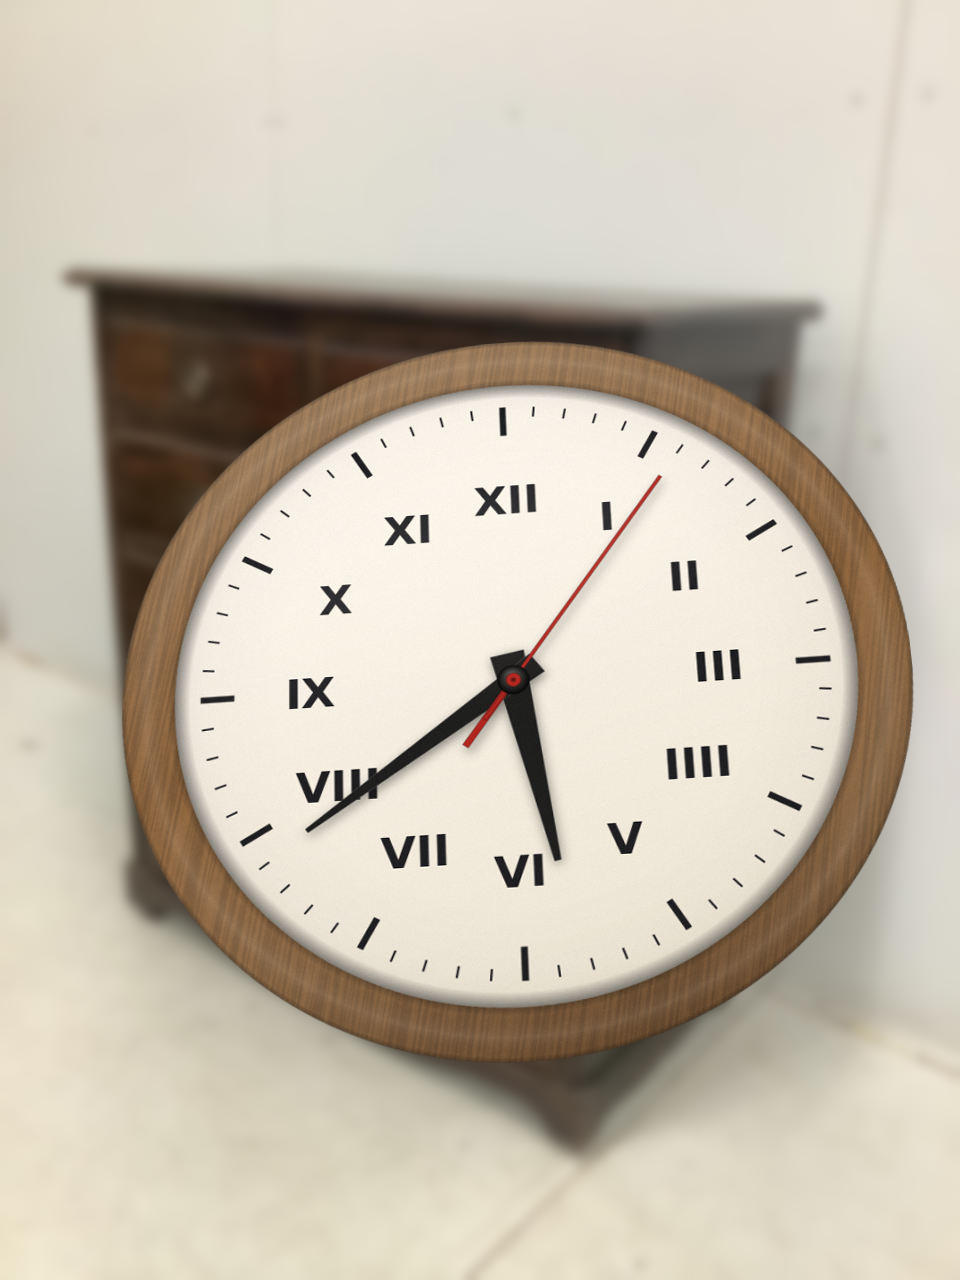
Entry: 5:39:06
